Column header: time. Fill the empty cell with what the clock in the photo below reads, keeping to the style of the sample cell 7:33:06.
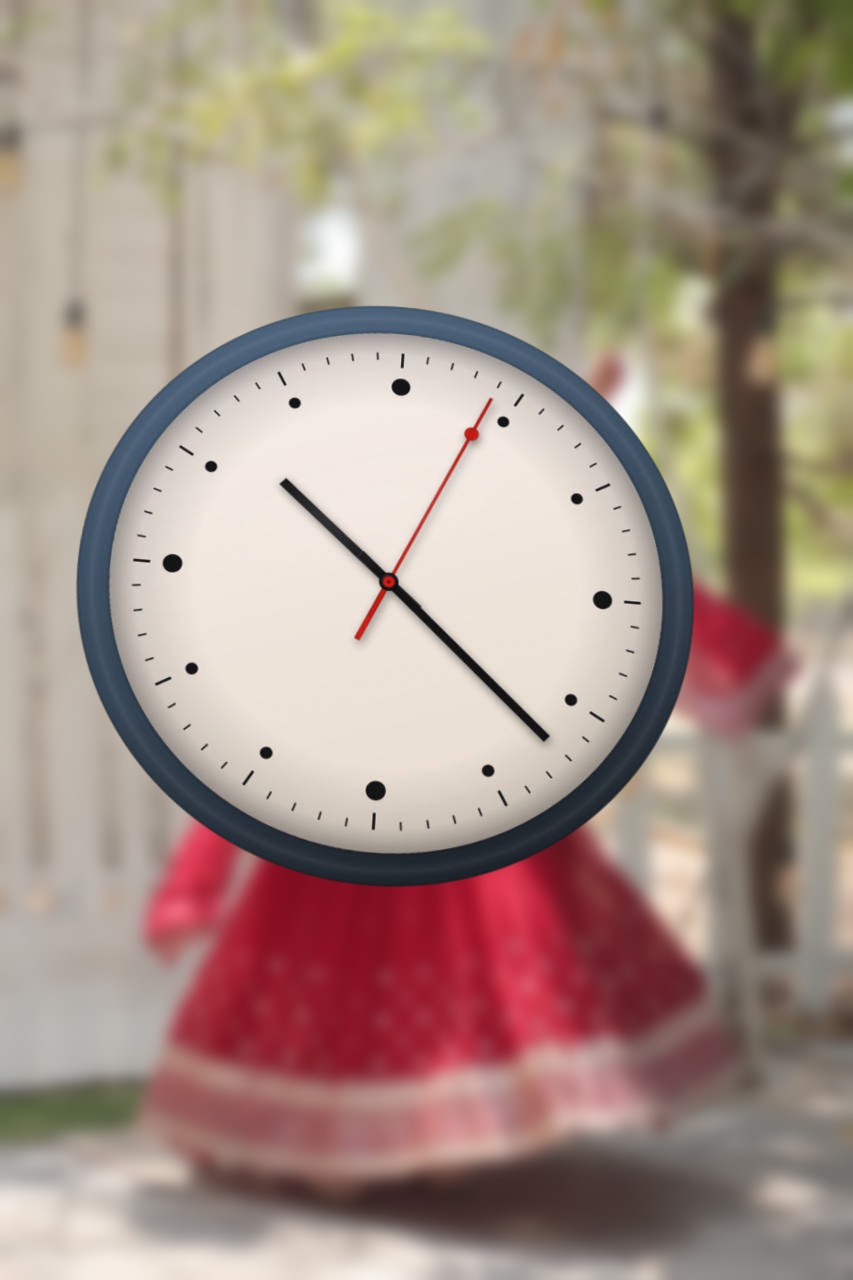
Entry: 10:22:04
